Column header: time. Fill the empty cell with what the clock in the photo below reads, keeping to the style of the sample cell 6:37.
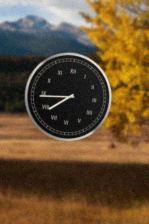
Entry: 7:44
